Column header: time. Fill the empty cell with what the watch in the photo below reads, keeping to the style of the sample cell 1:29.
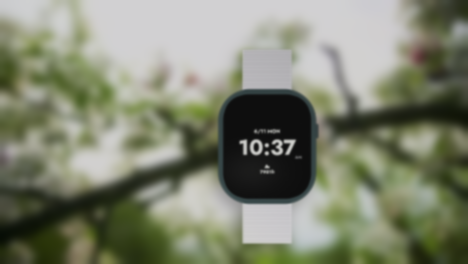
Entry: 10:37
